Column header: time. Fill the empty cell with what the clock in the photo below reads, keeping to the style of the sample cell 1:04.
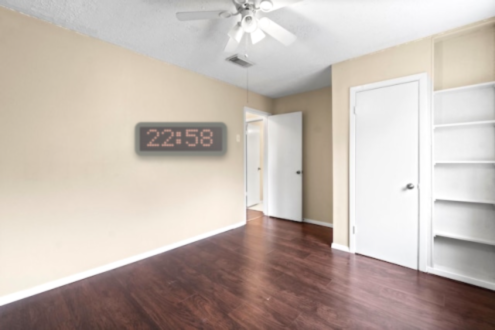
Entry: 22:58
